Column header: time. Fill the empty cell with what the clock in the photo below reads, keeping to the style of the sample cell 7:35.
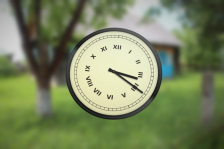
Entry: 3:20
